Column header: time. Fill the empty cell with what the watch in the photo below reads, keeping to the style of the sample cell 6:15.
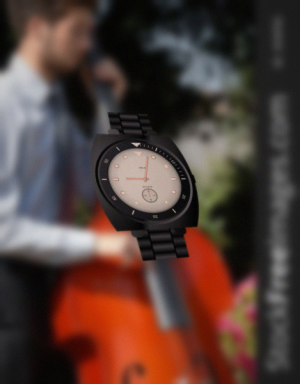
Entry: 9:03
